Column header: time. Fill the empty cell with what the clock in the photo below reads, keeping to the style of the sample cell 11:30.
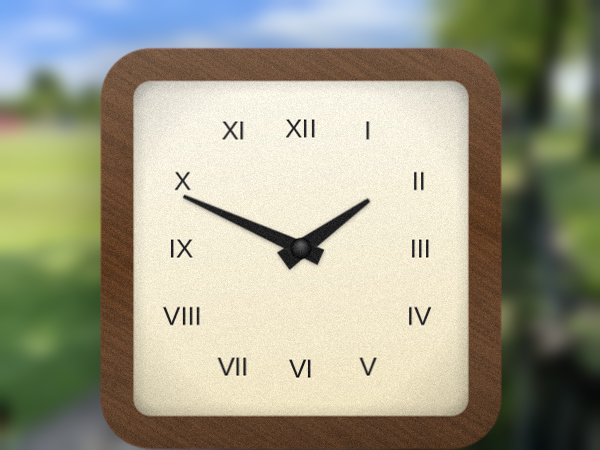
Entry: 1:49
